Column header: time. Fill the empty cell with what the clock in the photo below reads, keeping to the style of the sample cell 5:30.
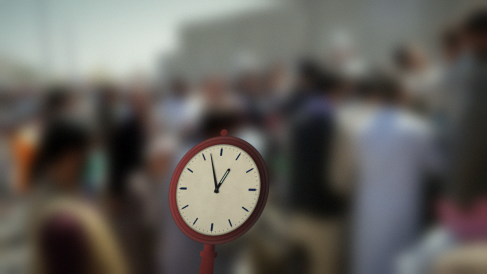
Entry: 12:57
